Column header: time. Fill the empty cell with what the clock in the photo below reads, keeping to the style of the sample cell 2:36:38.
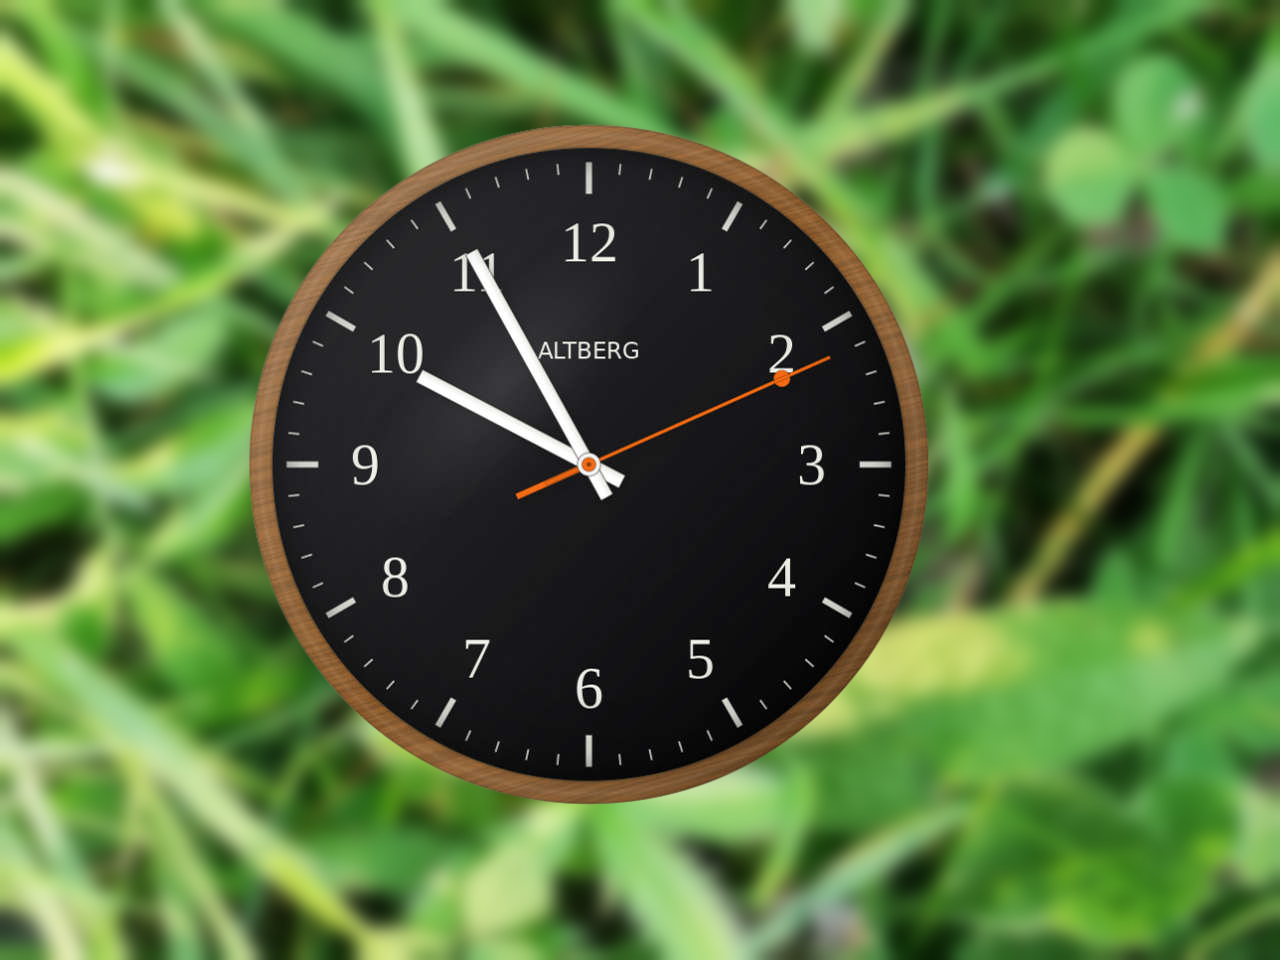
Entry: 9:55:11
